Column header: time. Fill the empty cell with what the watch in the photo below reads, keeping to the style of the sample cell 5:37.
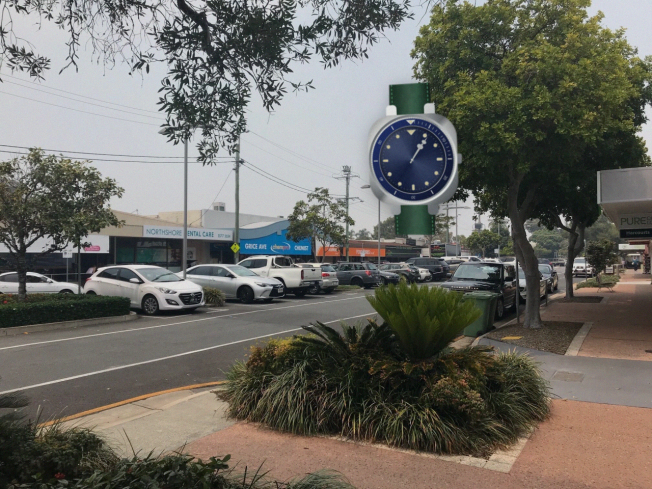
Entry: 1:06
